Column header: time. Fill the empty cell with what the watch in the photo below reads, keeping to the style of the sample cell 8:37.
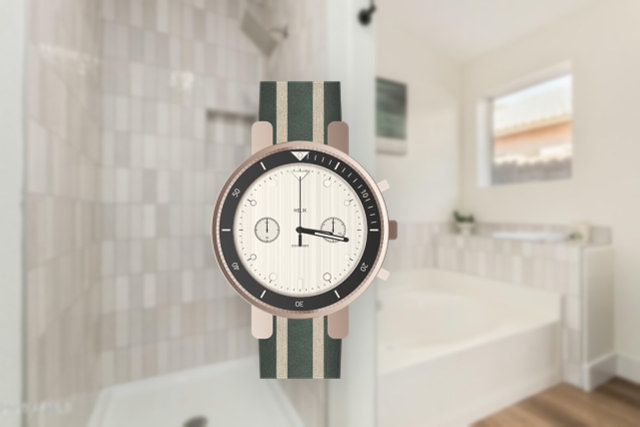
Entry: 3:17
